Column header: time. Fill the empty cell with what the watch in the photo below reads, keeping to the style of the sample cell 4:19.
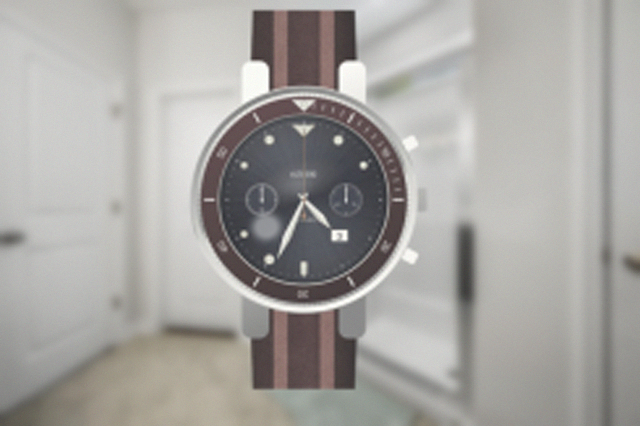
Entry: 4:34
